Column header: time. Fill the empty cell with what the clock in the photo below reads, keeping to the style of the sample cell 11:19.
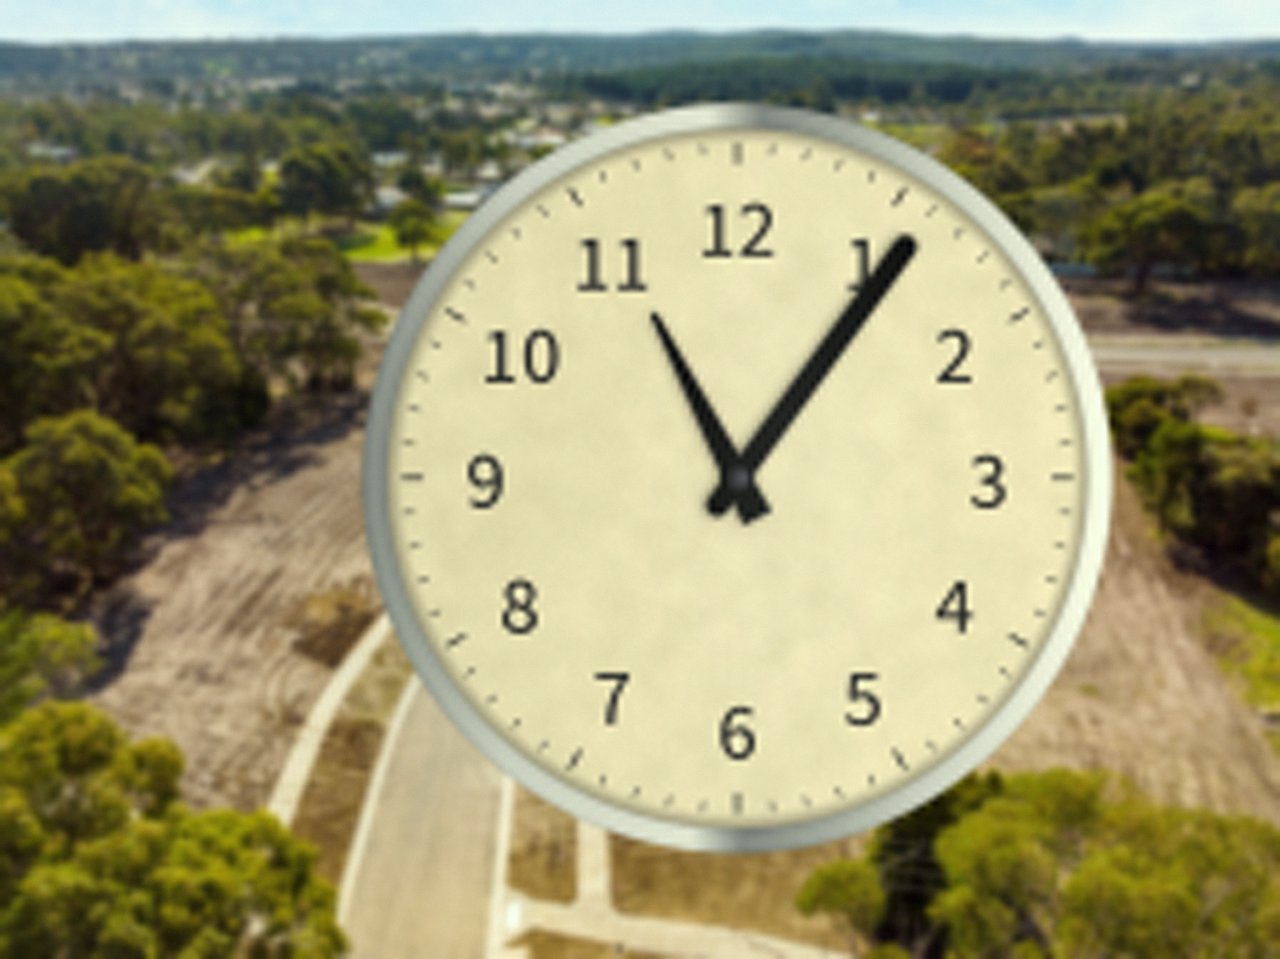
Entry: 11:06
